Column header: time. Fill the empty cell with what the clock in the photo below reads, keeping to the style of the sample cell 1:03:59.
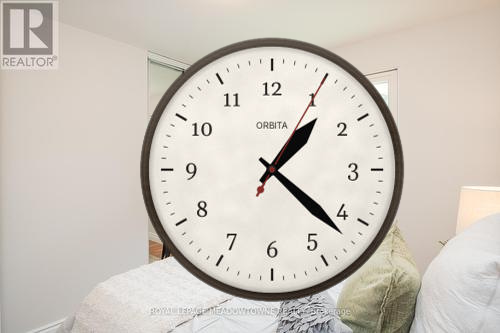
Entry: 1:22:05
